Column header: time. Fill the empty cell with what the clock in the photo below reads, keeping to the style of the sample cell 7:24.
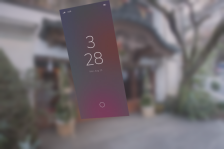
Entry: 3:28
